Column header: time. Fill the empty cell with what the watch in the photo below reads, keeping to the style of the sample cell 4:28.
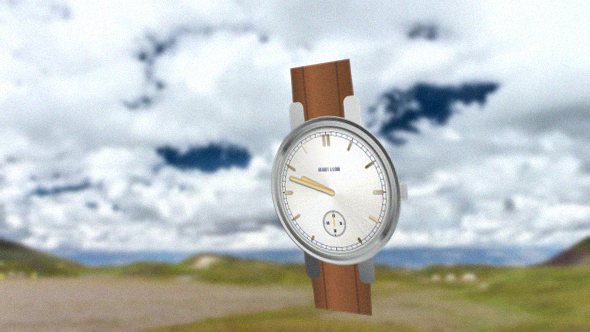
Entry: 9:48
